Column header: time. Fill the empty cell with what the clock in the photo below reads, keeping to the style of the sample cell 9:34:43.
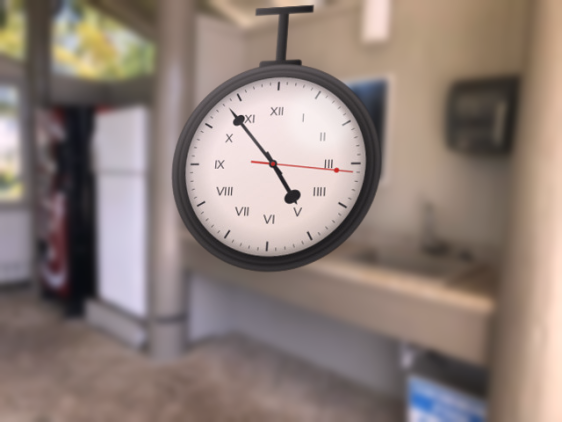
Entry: 4:53:16
